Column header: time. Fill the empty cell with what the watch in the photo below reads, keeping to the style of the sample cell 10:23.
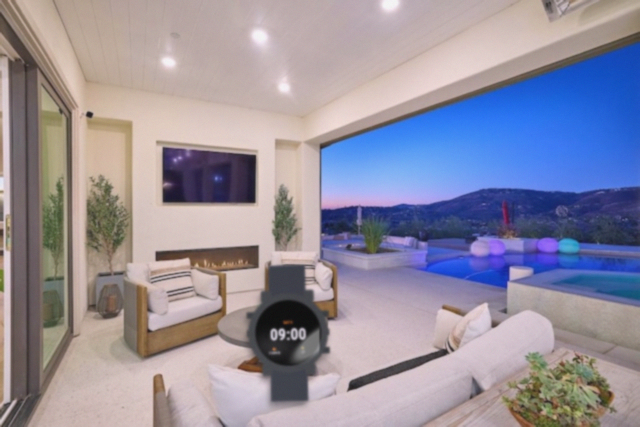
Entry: 9:00
